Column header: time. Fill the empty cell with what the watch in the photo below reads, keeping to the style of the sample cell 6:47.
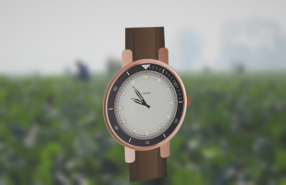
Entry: 9:54
